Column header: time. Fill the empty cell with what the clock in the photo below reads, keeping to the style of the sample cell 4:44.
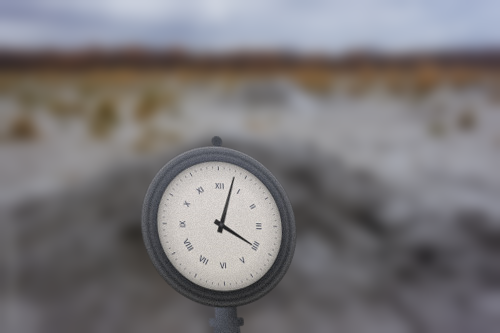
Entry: 4:03
